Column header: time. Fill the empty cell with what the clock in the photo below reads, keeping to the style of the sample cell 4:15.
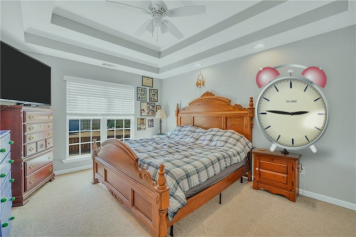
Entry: 2:46
